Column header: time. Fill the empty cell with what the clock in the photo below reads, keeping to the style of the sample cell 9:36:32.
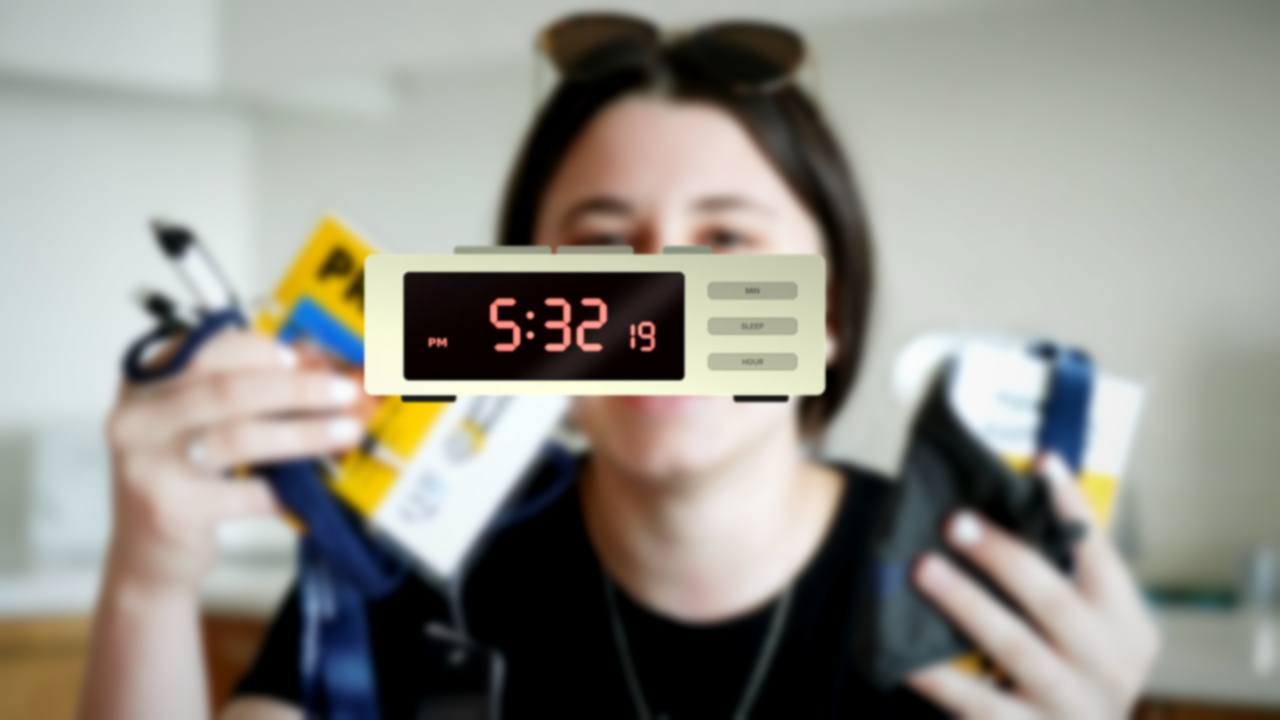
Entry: 5:32:19
